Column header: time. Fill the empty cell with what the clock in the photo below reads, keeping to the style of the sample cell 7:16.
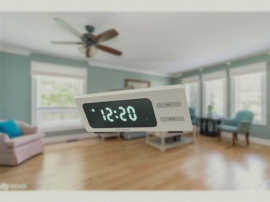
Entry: 12:20
